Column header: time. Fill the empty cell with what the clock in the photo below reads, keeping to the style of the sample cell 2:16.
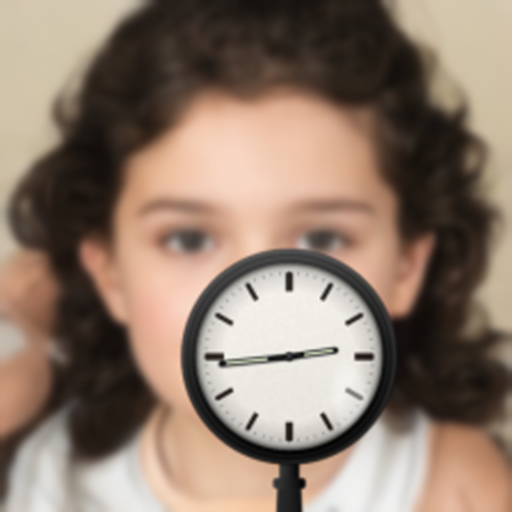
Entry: 2:44
